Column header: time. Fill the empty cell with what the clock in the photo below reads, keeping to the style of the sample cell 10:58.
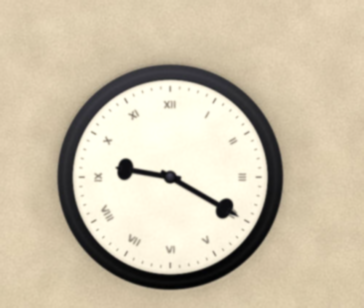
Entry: 9:20
